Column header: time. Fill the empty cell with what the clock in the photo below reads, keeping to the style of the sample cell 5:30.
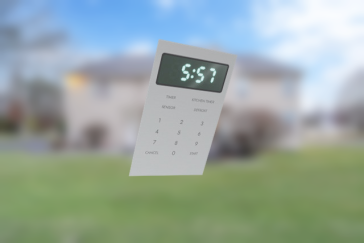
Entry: 5:57
